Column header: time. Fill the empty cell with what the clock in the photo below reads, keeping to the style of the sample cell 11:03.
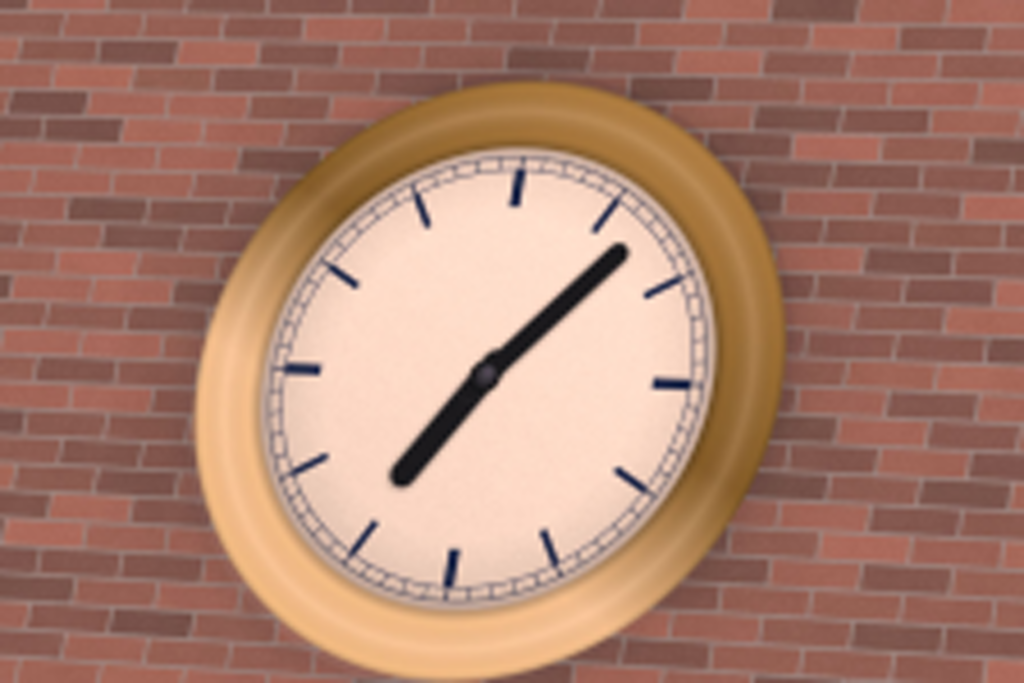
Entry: 7:07
